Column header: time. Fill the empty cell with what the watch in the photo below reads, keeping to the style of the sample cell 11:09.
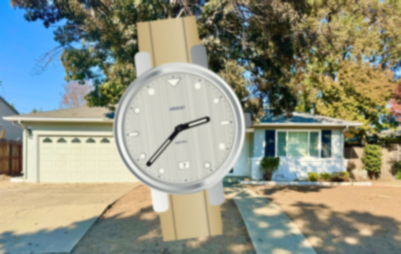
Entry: 2:38
